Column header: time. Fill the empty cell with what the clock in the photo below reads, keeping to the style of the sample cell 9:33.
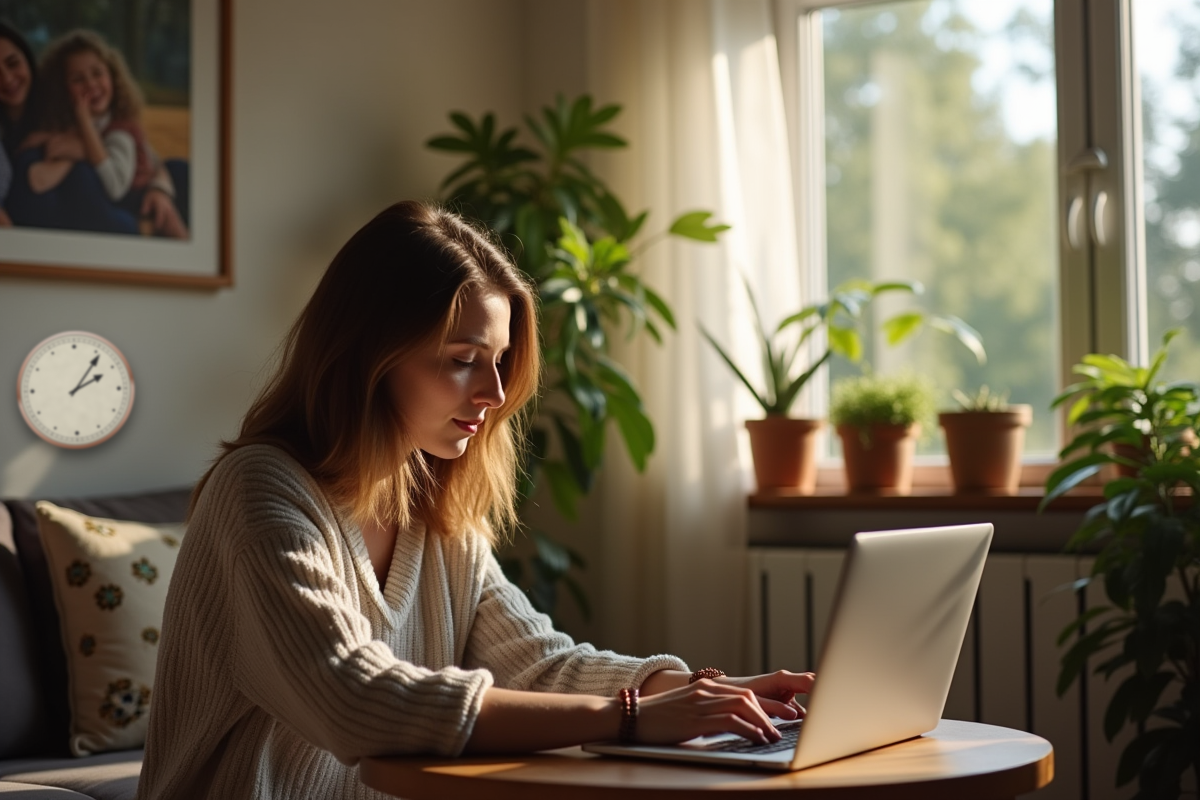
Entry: 2:06
